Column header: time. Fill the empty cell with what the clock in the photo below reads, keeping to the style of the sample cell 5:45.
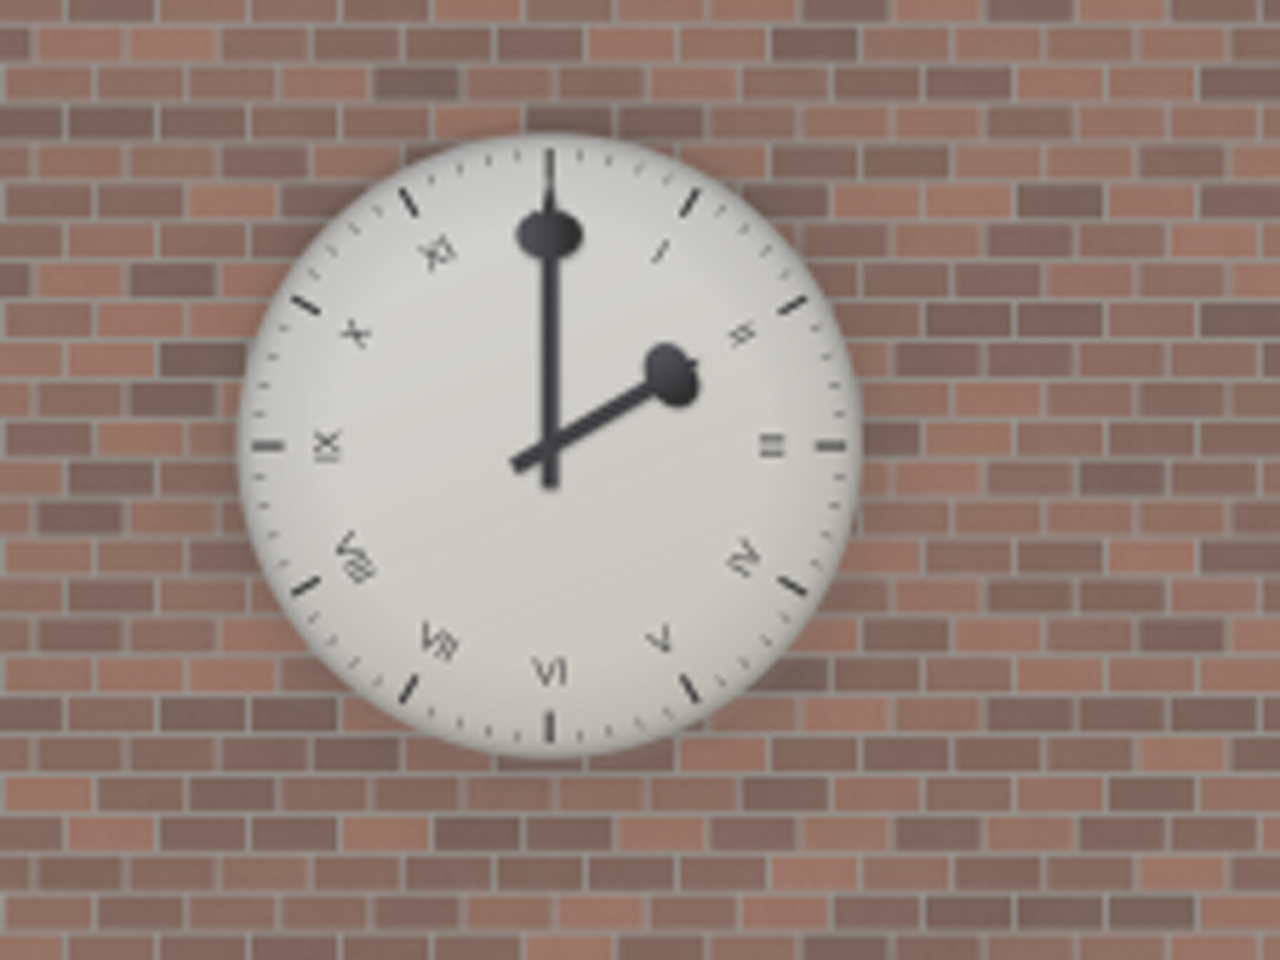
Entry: 2:00
